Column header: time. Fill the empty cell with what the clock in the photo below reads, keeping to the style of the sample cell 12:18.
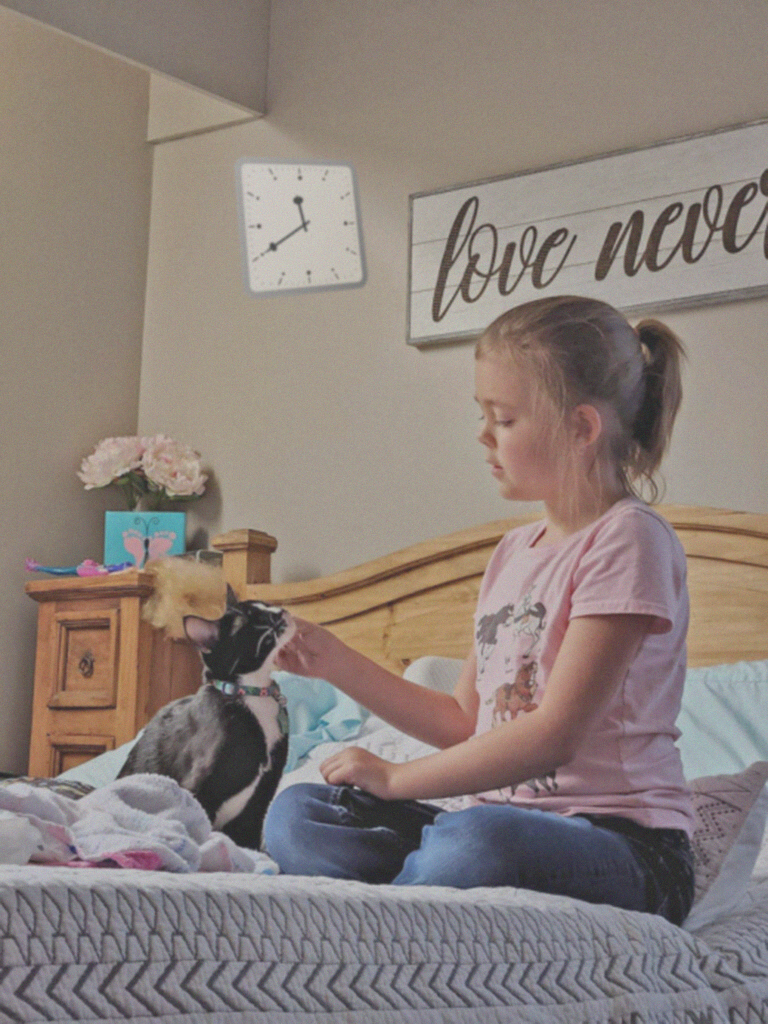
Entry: 11:40
